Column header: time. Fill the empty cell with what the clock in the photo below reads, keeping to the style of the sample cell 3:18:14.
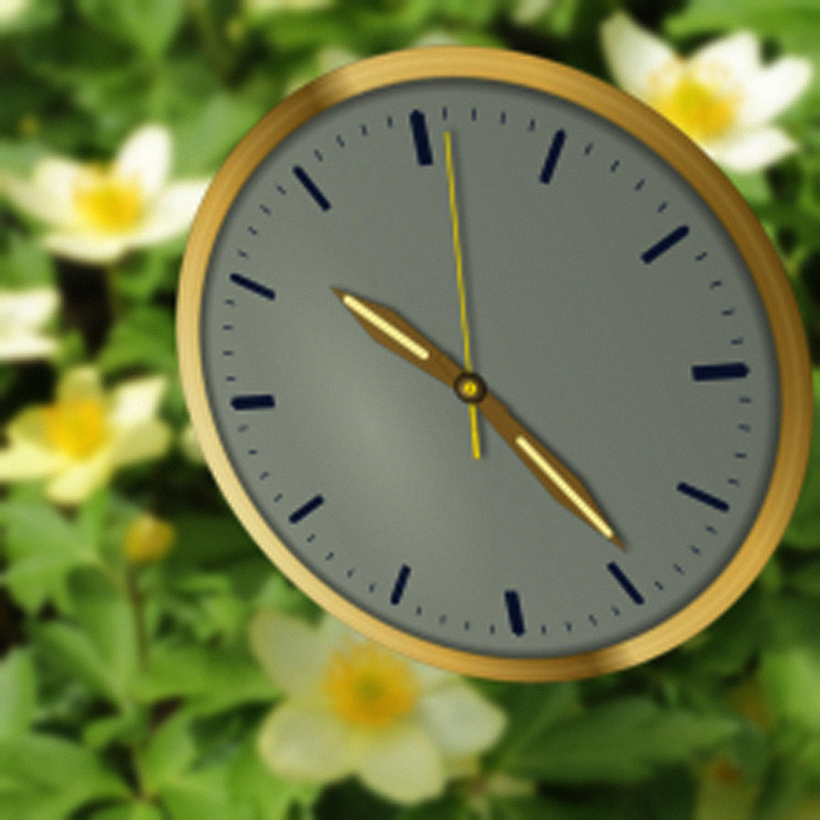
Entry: 10:24:01
